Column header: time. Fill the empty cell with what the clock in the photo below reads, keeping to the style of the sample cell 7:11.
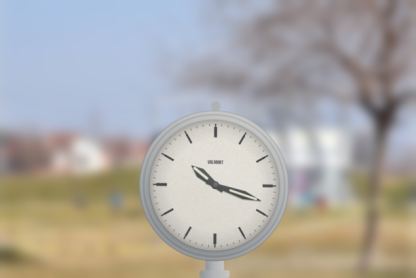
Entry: 10:18
